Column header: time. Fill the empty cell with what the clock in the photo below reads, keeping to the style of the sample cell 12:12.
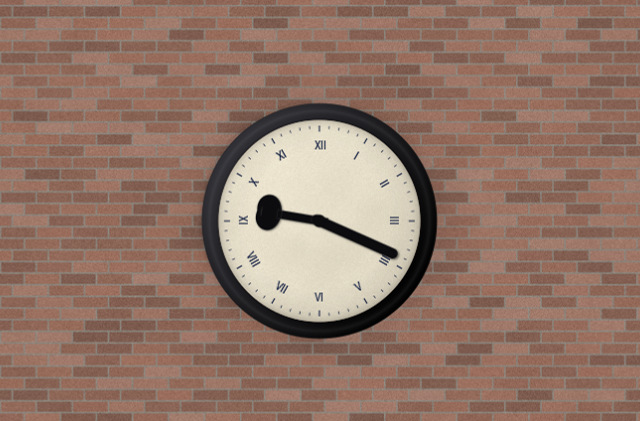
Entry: 9:19
